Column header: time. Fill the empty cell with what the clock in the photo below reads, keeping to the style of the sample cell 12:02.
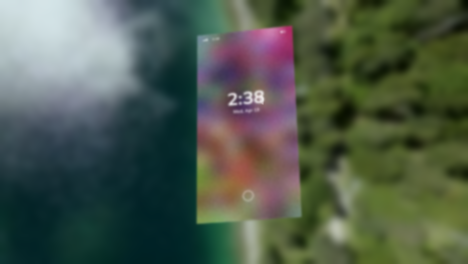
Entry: 2:38
